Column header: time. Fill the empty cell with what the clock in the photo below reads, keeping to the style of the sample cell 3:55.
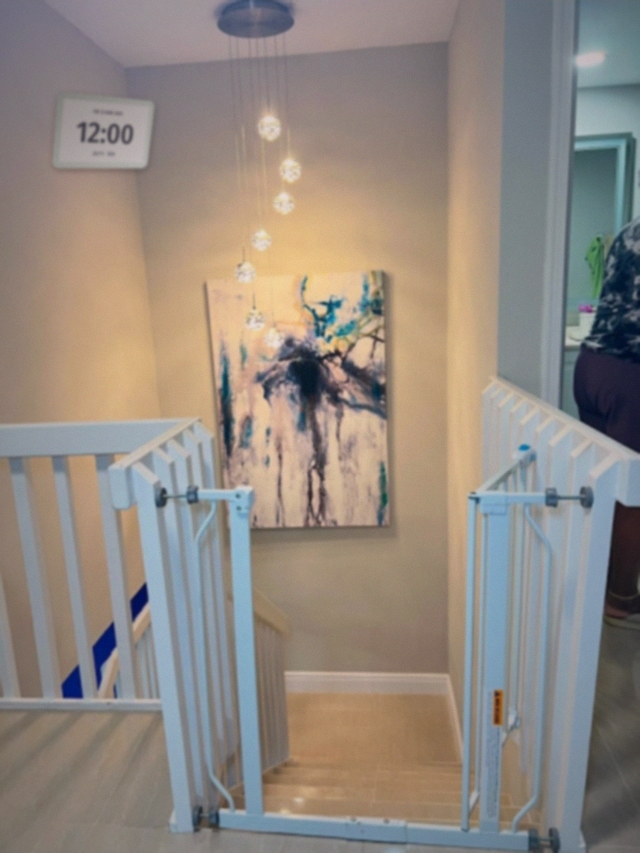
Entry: 12:00
